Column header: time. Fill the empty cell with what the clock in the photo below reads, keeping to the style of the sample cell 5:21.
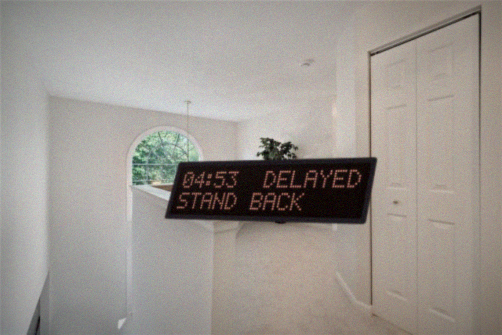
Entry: 4:53
